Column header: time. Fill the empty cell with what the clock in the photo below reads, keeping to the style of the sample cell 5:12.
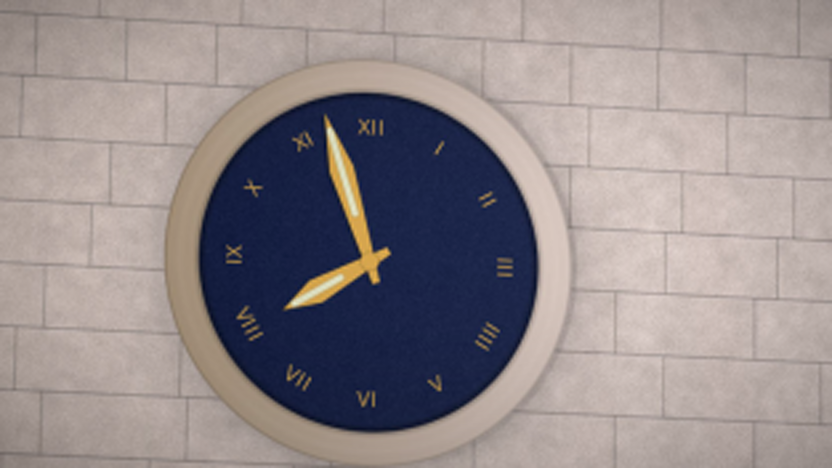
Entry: 7:57
